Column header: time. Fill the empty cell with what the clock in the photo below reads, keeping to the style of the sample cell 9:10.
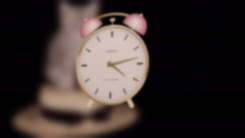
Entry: 4:13
